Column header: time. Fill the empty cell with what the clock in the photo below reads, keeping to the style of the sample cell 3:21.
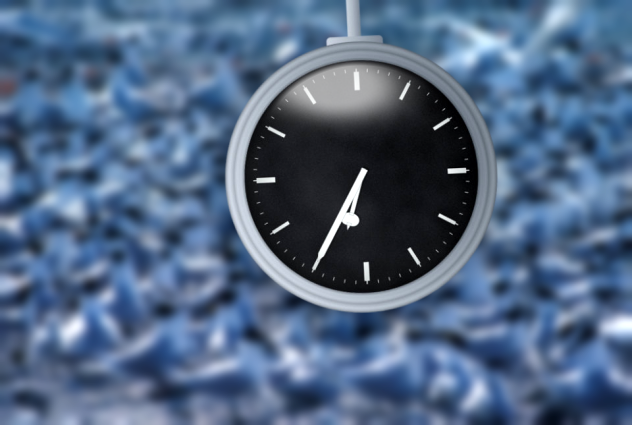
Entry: 6:35
